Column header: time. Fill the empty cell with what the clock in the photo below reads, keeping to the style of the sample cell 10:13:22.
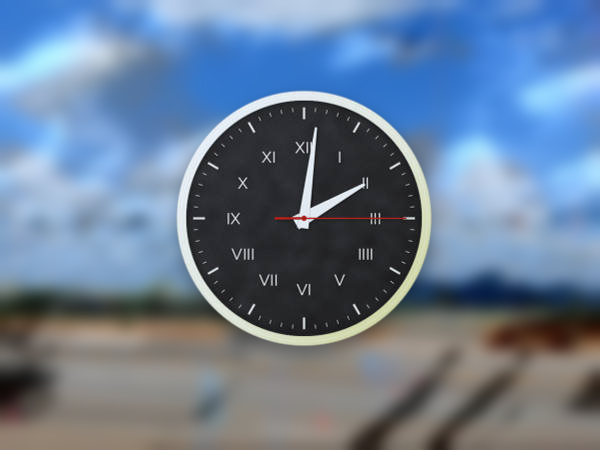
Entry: 2:01:15
